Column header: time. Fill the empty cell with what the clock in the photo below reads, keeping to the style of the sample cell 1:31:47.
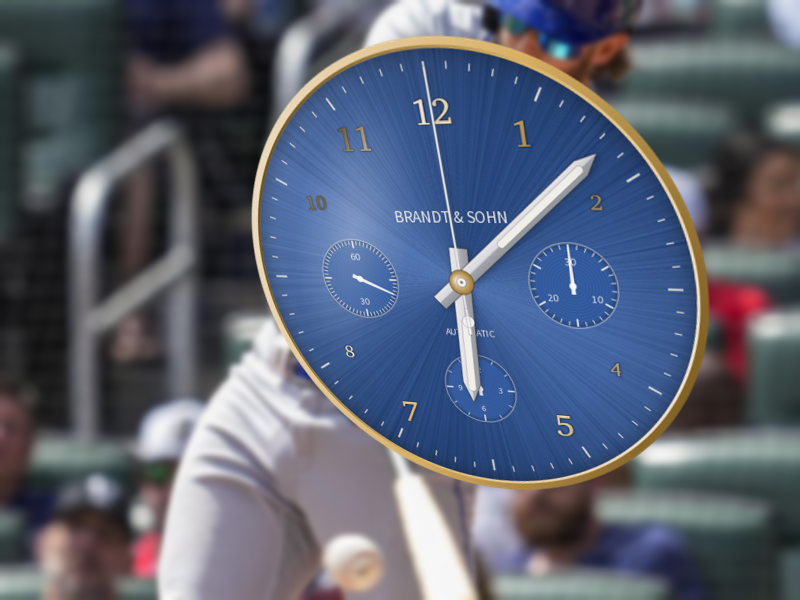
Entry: 6:08:19
